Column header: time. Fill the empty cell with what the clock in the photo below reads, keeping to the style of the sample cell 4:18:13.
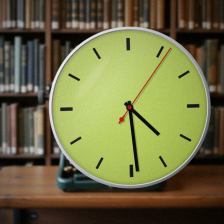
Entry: 4:29:06
